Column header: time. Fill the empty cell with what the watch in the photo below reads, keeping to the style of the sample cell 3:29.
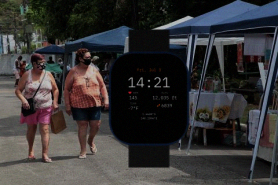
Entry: 14:21
